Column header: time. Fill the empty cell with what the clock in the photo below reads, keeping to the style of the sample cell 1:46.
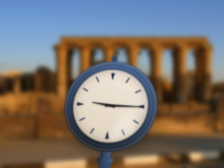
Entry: 9:15
